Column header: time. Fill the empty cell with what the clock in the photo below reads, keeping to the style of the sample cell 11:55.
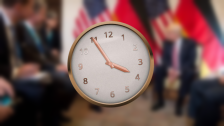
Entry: 3:55
